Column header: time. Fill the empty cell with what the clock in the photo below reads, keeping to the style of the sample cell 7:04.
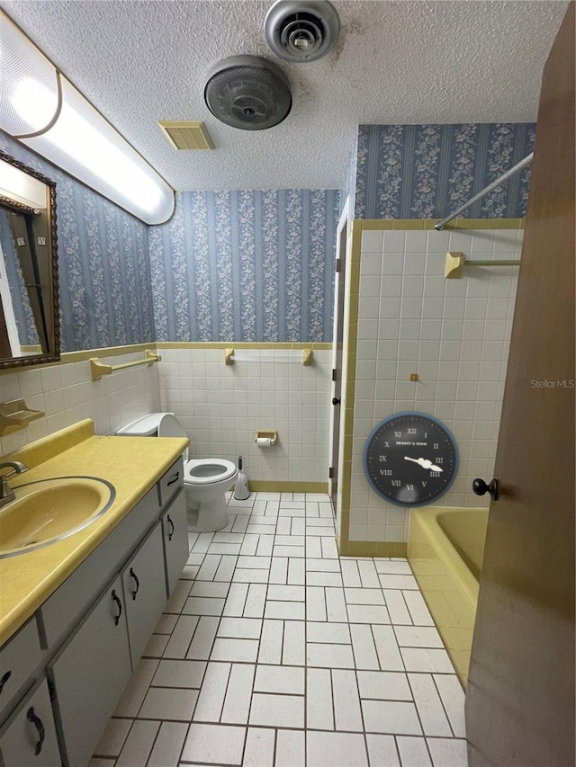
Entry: 3:18
